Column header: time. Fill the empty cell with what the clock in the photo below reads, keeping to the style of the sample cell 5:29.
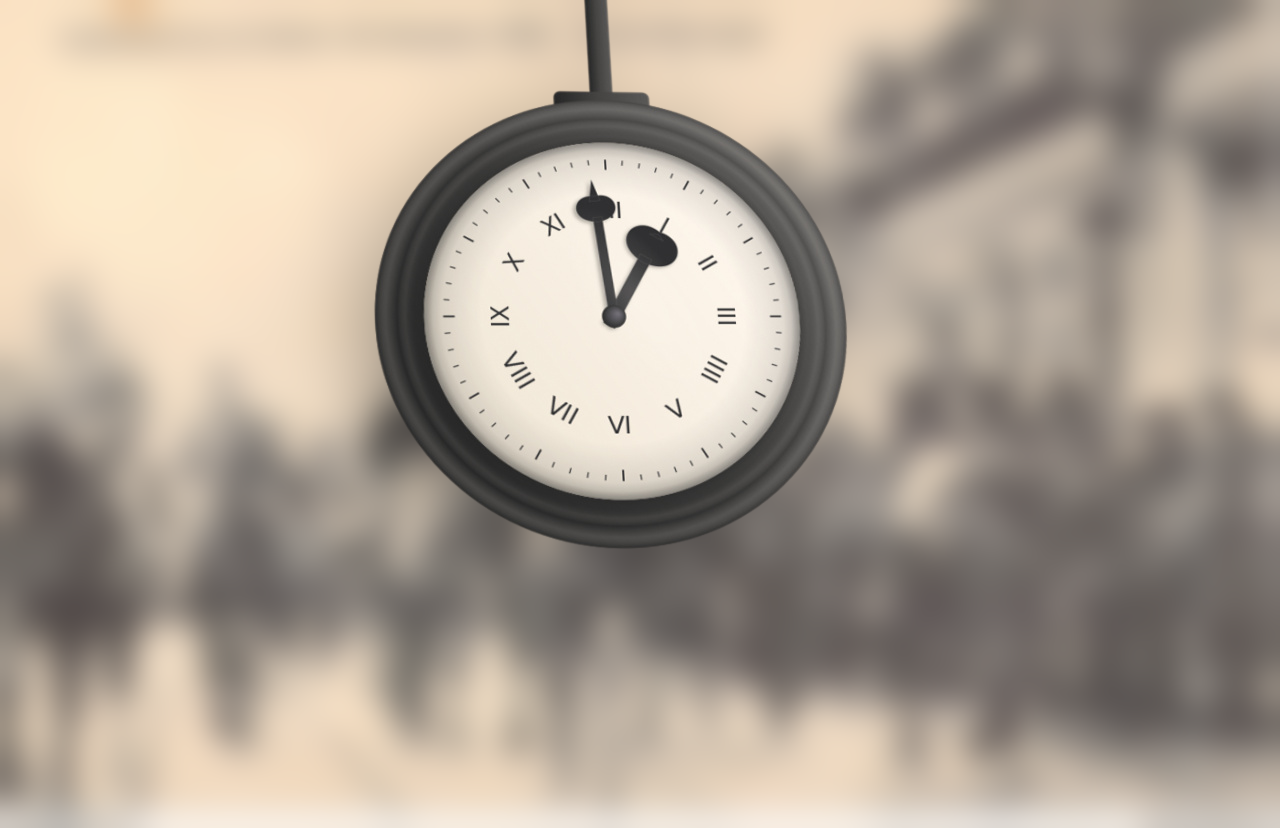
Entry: 12:59
